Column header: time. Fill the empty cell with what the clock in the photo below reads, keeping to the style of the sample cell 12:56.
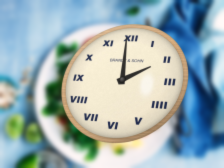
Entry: 1:59
